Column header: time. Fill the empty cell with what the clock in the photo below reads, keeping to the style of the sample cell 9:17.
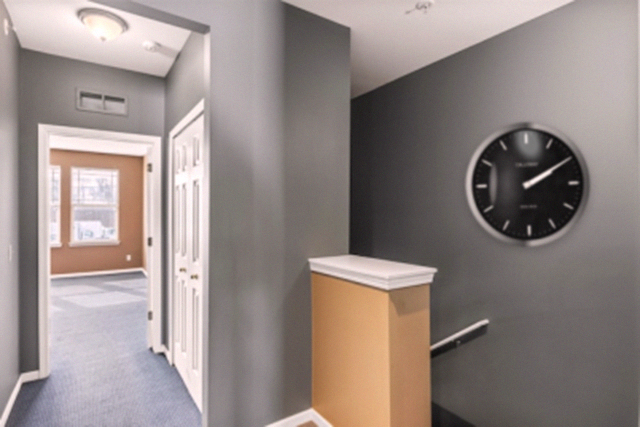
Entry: 2:10
